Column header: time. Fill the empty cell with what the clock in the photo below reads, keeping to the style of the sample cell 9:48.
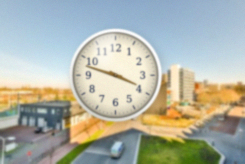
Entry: 3:48
